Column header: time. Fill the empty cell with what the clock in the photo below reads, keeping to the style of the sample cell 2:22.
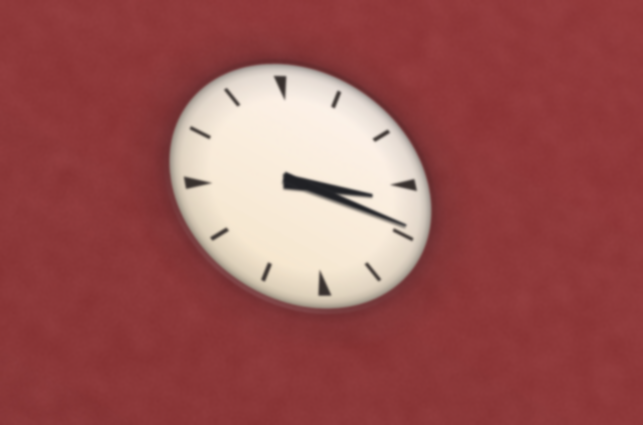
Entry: 3:19
